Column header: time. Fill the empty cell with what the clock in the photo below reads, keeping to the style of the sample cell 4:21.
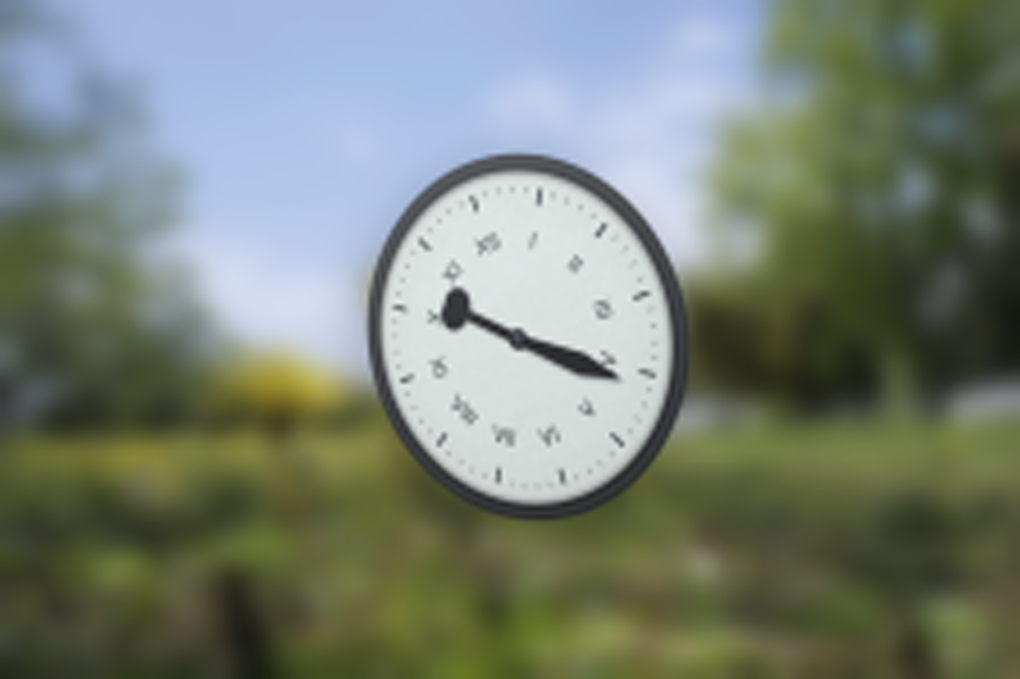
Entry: 10:21
